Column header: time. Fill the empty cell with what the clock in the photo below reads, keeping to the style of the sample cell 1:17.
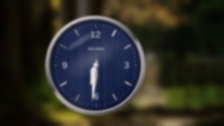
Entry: 6:31
